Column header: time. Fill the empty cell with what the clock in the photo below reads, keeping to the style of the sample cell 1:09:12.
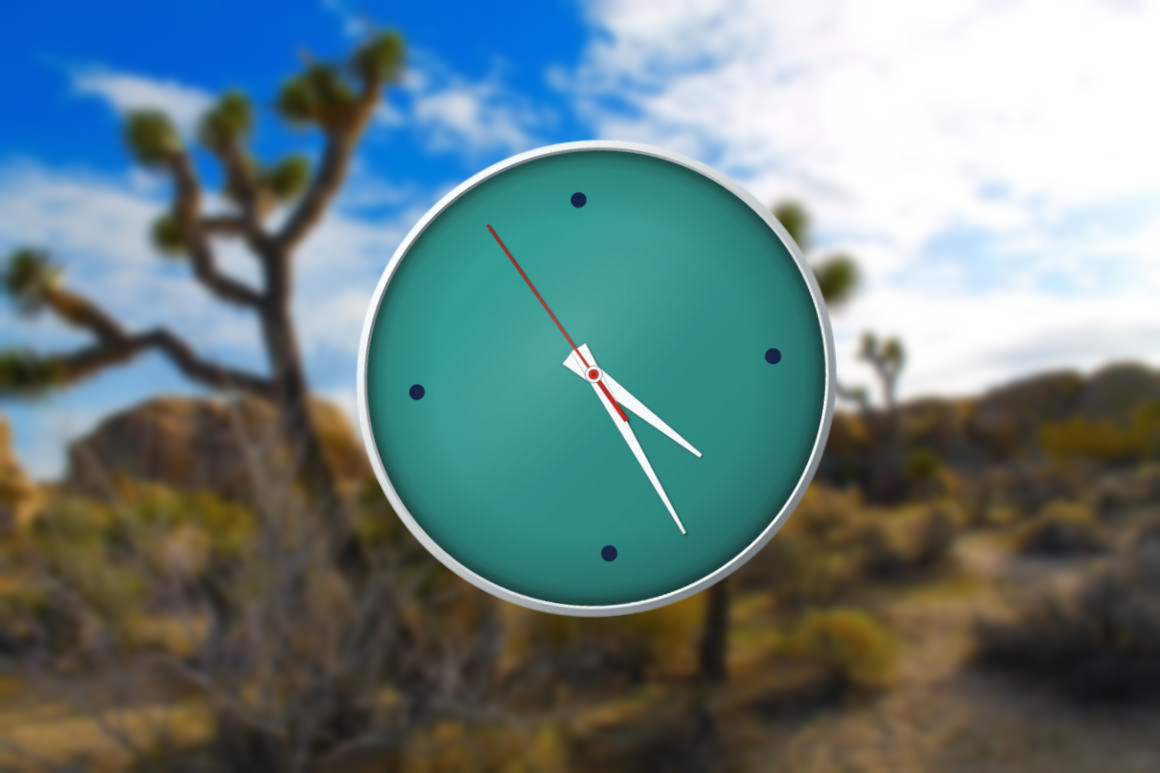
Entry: 4:25:55
